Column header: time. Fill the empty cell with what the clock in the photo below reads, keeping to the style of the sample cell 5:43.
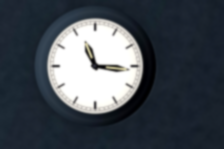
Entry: 11:16
